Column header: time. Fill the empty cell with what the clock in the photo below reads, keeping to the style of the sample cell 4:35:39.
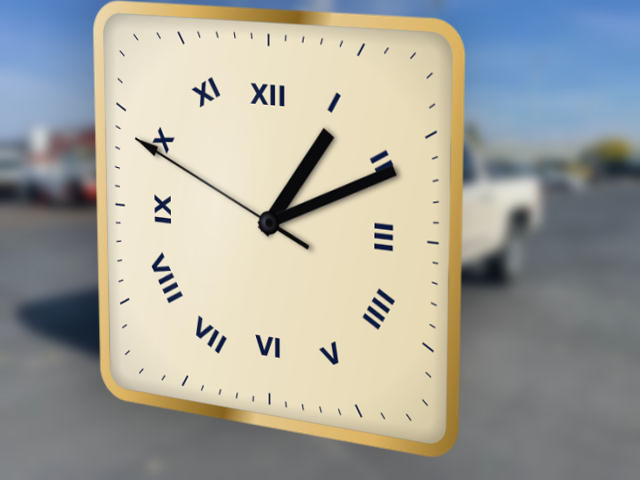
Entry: 1:10:49
